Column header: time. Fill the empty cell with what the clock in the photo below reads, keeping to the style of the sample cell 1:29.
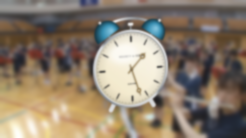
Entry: 1:27
